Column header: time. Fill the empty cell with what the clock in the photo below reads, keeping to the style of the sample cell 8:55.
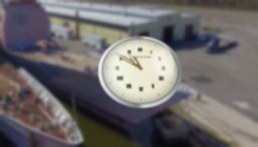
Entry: 10:51
